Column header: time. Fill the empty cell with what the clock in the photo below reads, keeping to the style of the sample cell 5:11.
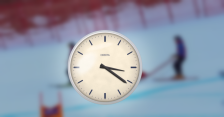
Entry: 3:21
